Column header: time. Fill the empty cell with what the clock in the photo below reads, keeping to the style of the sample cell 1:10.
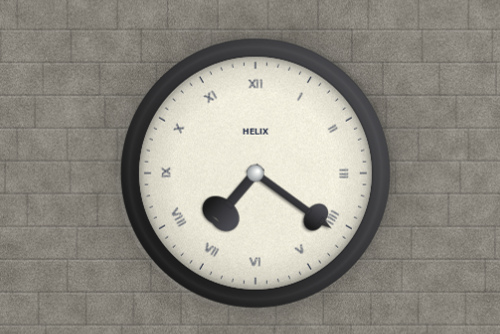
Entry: 7:21
